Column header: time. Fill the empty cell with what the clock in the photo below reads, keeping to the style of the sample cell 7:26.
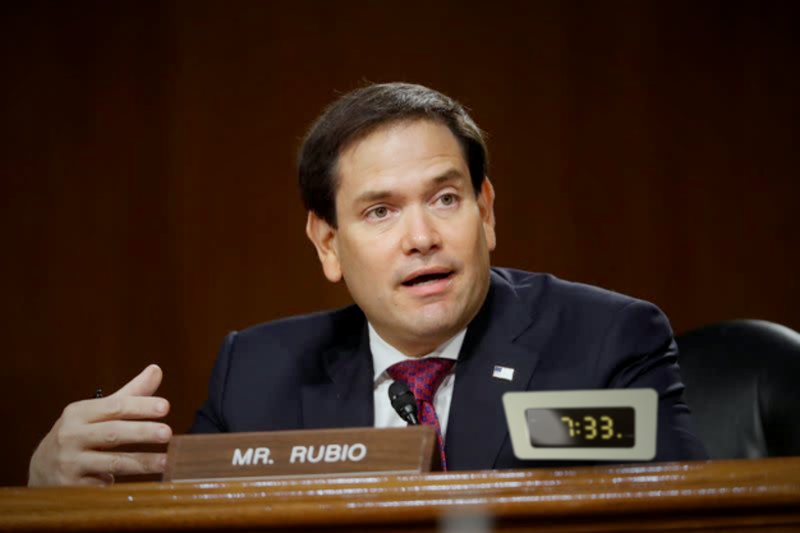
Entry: 7:33
